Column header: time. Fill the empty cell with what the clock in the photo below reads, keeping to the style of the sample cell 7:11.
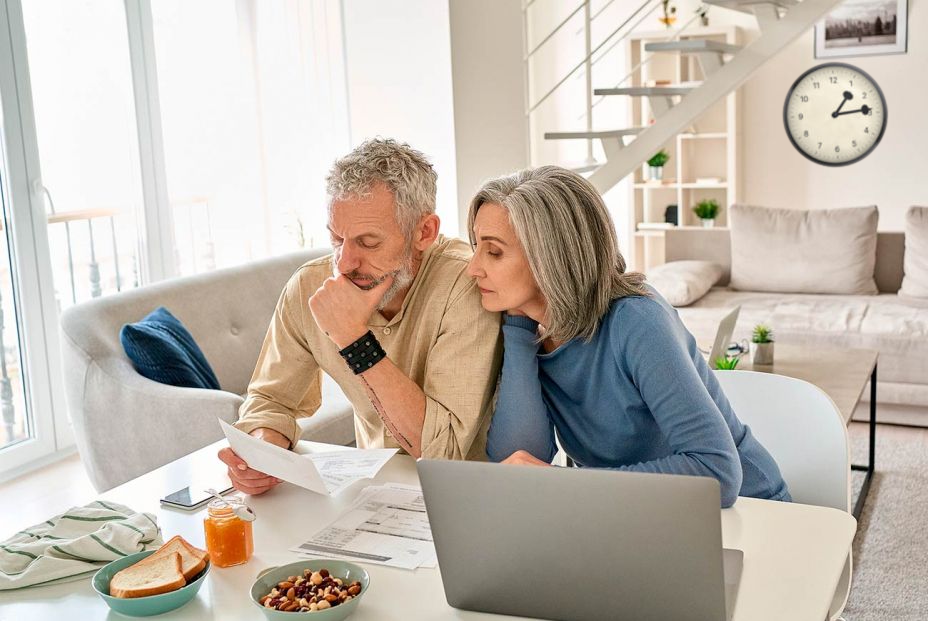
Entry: 1:14
